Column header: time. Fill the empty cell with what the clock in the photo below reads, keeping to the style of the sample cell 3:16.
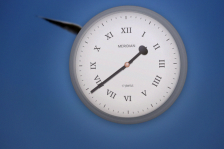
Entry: 1:39
